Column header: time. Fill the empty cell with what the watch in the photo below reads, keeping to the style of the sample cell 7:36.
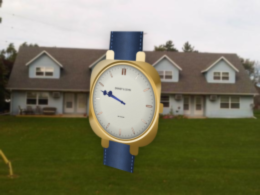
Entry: 9:48
